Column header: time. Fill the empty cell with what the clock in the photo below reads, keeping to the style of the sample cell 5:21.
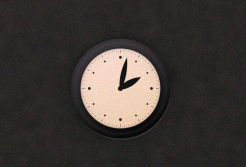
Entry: 2:02
